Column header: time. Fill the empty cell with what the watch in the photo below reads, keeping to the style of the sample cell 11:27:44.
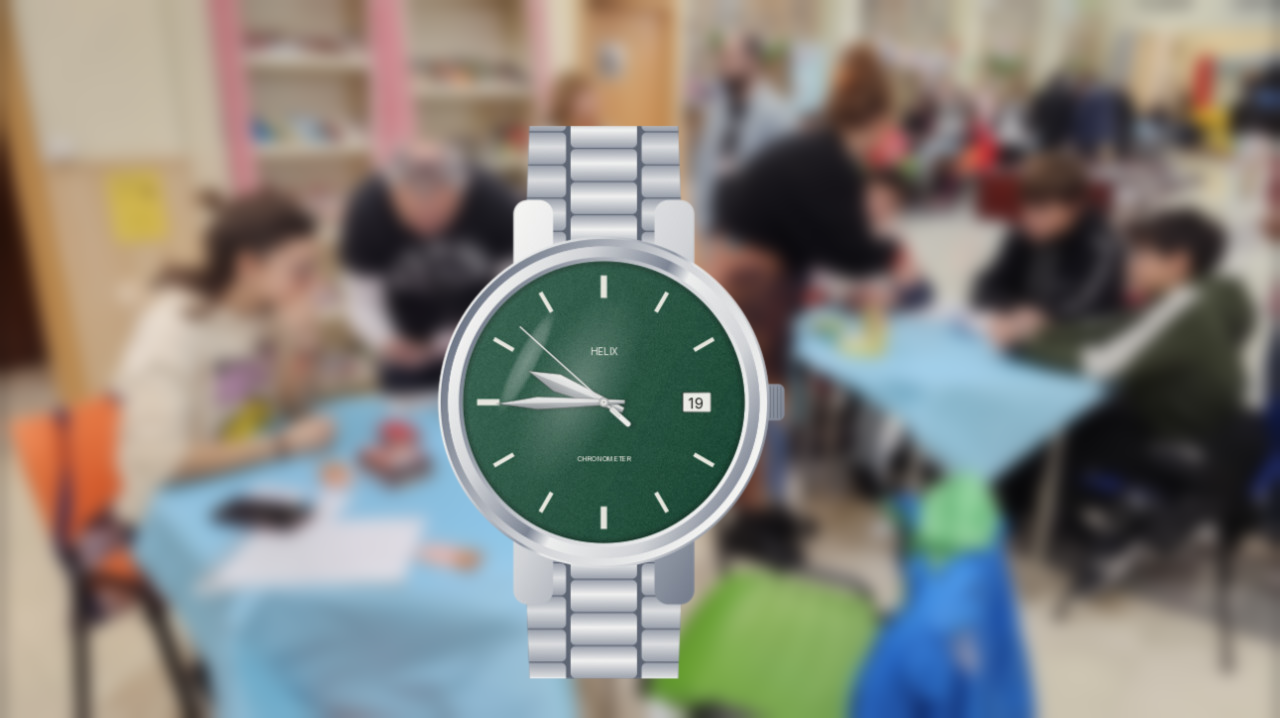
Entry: 9:44:52
